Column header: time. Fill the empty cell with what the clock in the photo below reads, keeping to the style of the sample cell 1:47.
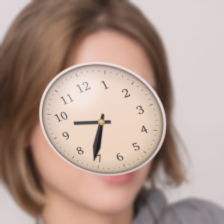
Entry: 9:36
